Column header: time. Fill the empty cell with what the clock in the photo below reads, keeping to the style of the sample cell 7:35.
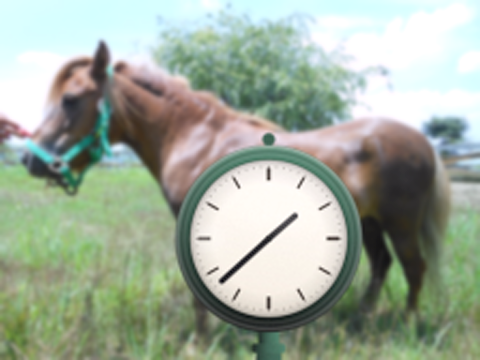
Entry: 1:38
